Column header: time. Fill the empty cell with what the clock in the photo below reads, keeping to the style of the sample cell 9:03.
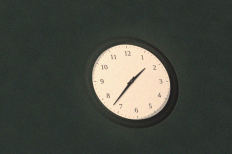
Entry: 1:37
